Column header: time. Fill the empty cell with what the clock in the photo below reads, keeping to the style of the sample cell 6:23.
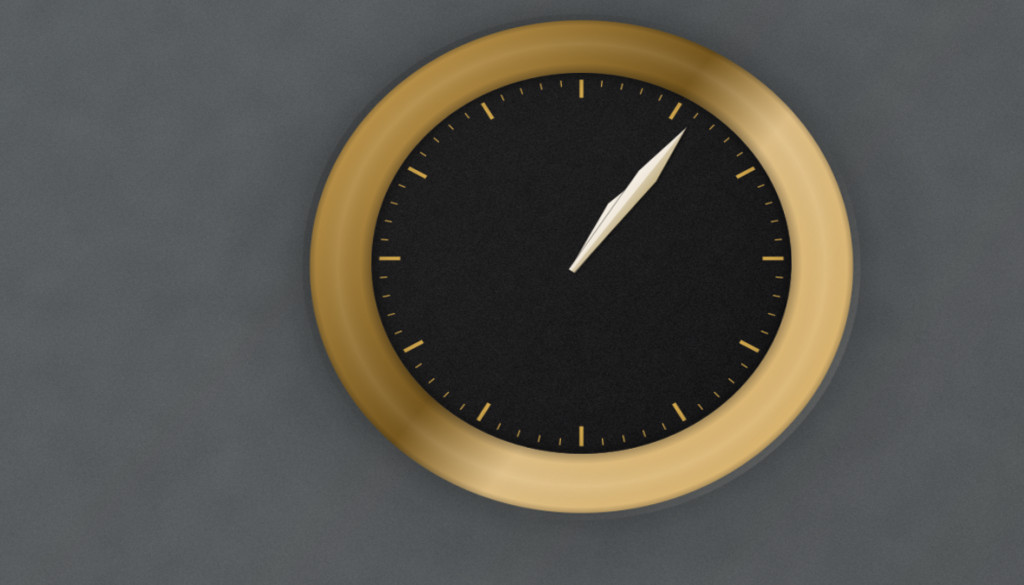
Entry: 1:06
